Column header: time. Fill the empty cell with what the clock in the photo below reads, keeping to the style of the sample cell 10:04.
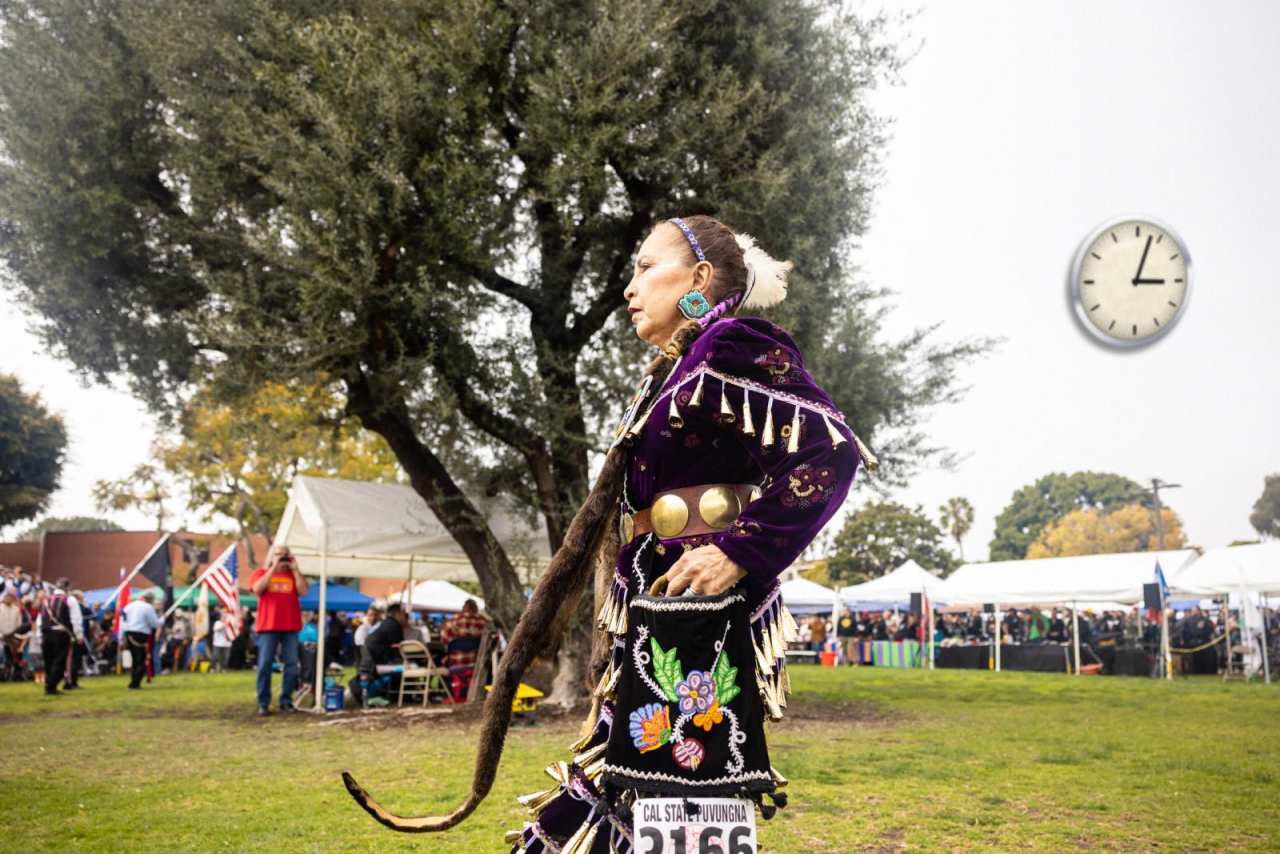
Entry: 3:03
